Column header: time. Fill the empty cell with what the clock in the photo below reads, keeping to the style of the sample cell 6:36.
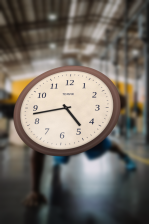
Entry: 4:43
